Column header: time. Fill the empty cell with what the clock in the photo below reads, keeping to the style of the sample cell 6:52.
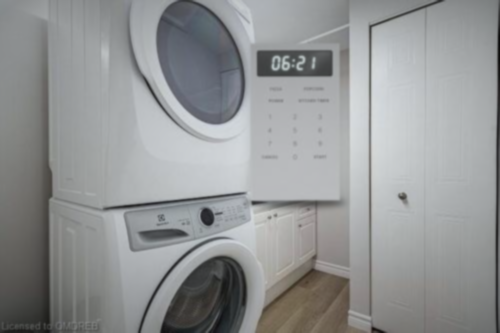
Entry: 6:21
